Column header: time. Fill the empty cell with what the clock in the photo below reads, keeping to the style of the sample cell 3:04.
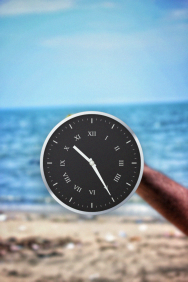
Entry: 10:25
